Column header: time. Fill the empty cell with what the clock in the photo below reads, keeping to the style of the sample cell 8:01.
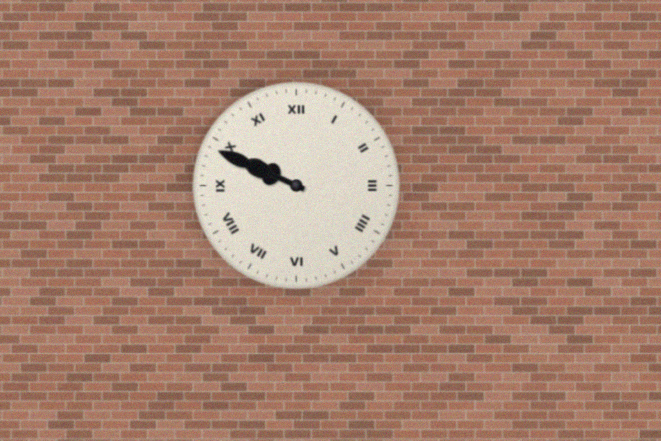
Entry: 9:49
